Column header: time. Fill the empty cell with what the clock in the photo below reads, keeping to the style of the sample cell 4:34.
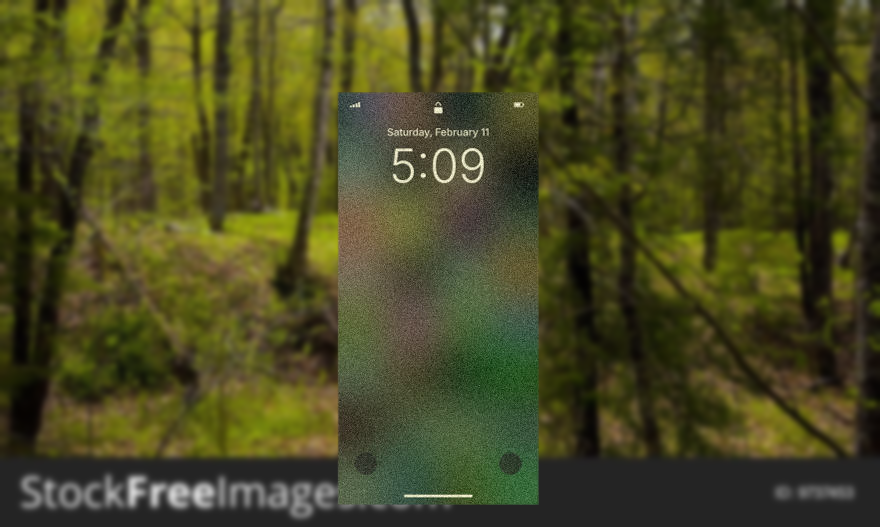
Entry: 5:09
